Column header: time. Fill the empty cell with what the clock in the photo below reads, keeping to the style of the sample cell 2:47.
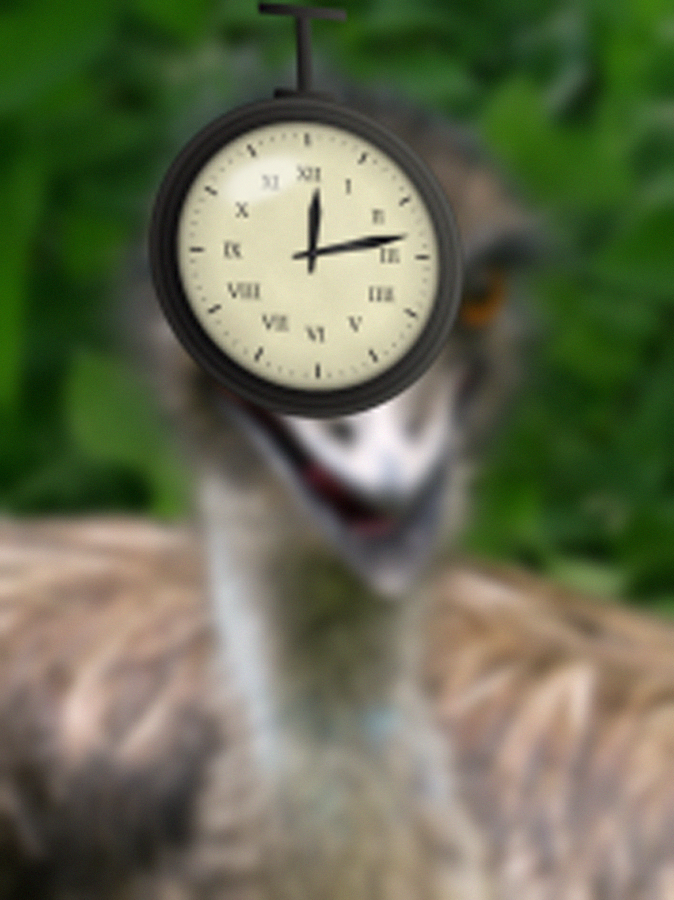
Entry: 12:13
